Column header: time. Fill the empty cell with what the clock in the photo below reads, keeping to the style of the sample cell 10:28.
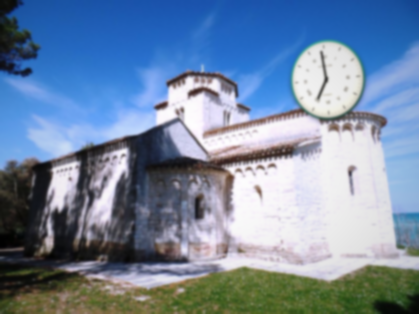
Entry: 6:59
